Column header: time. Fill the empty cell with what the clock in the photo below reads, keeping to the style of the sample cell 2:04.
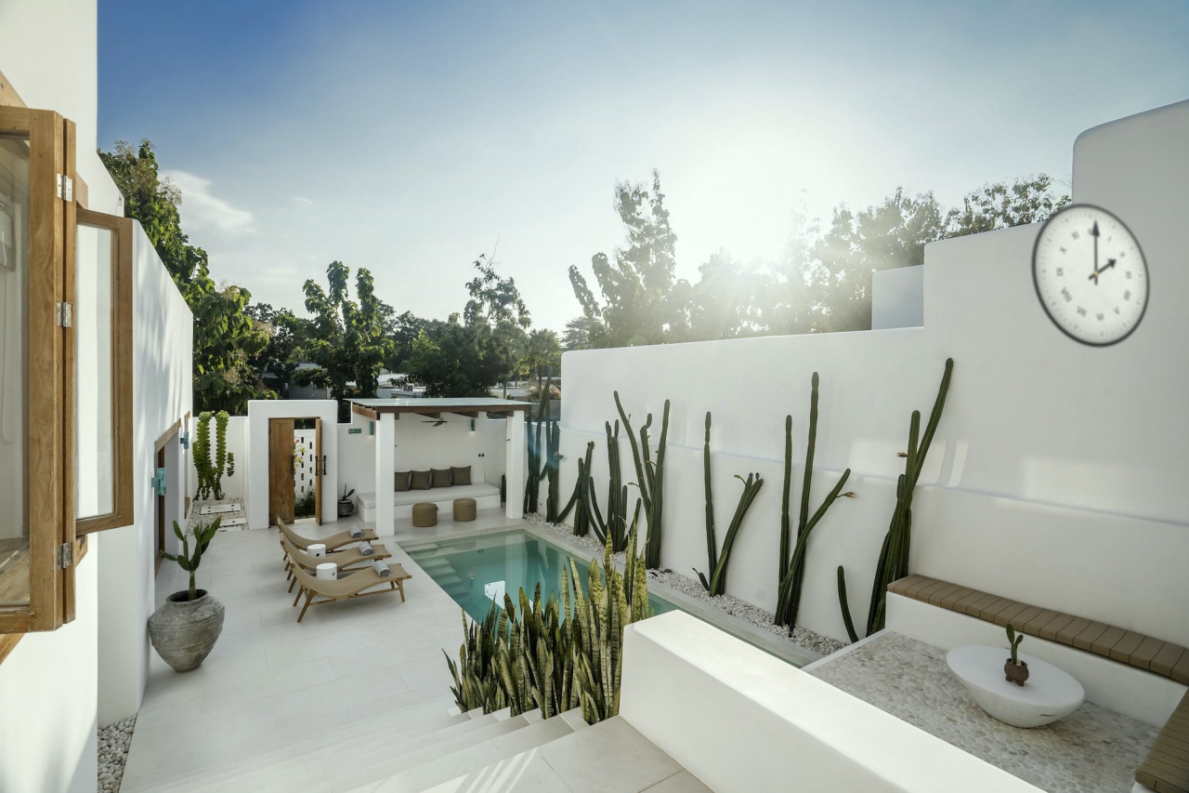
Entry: 2:01
